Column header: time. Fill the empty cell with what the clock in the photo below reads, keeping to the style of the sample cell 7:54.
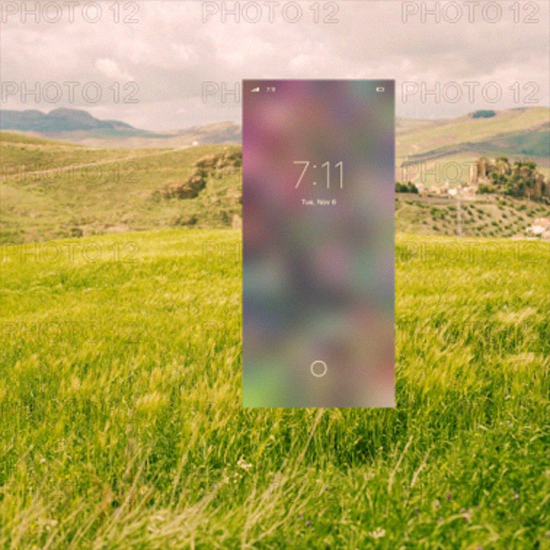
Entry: 7:11
